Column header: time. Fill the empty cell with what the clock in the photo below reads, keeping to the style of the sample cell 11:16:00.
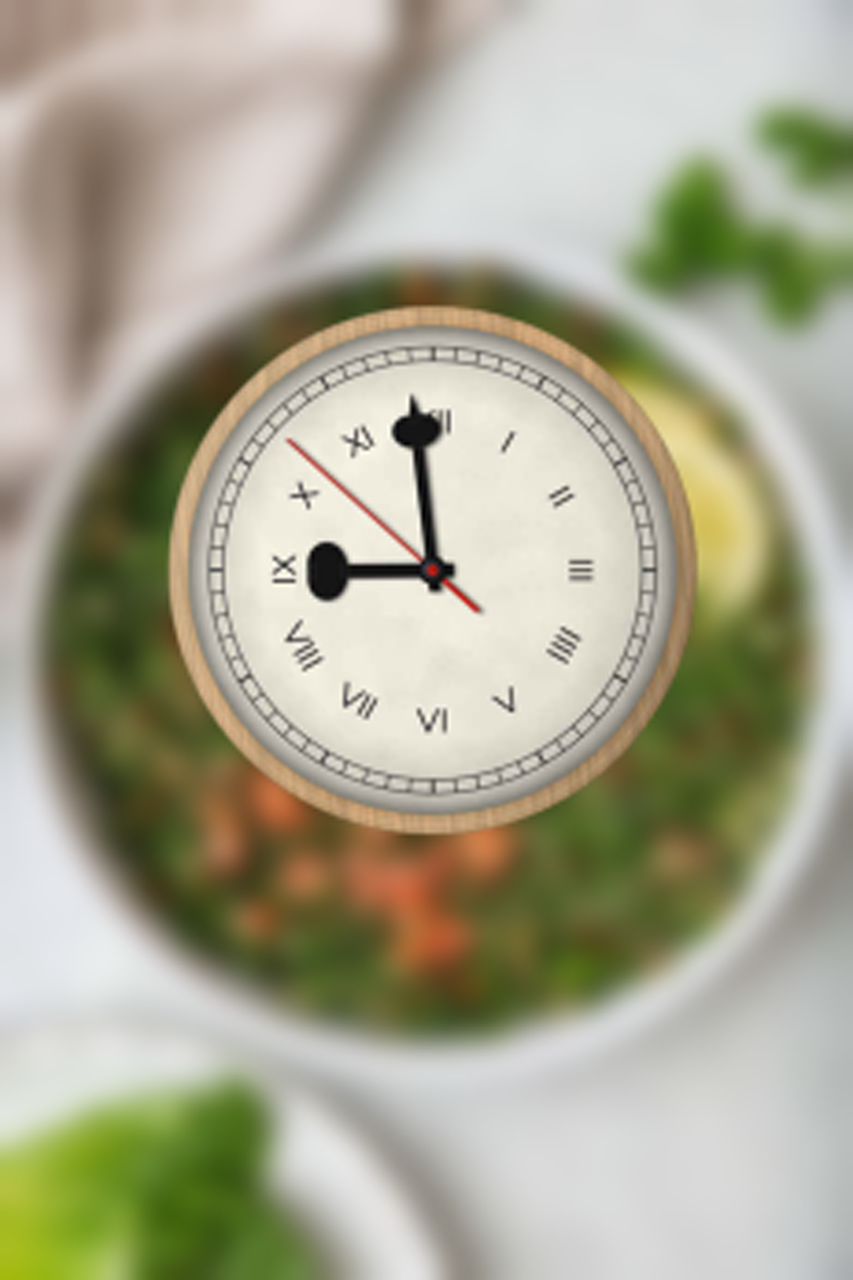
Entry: 8:58:52
